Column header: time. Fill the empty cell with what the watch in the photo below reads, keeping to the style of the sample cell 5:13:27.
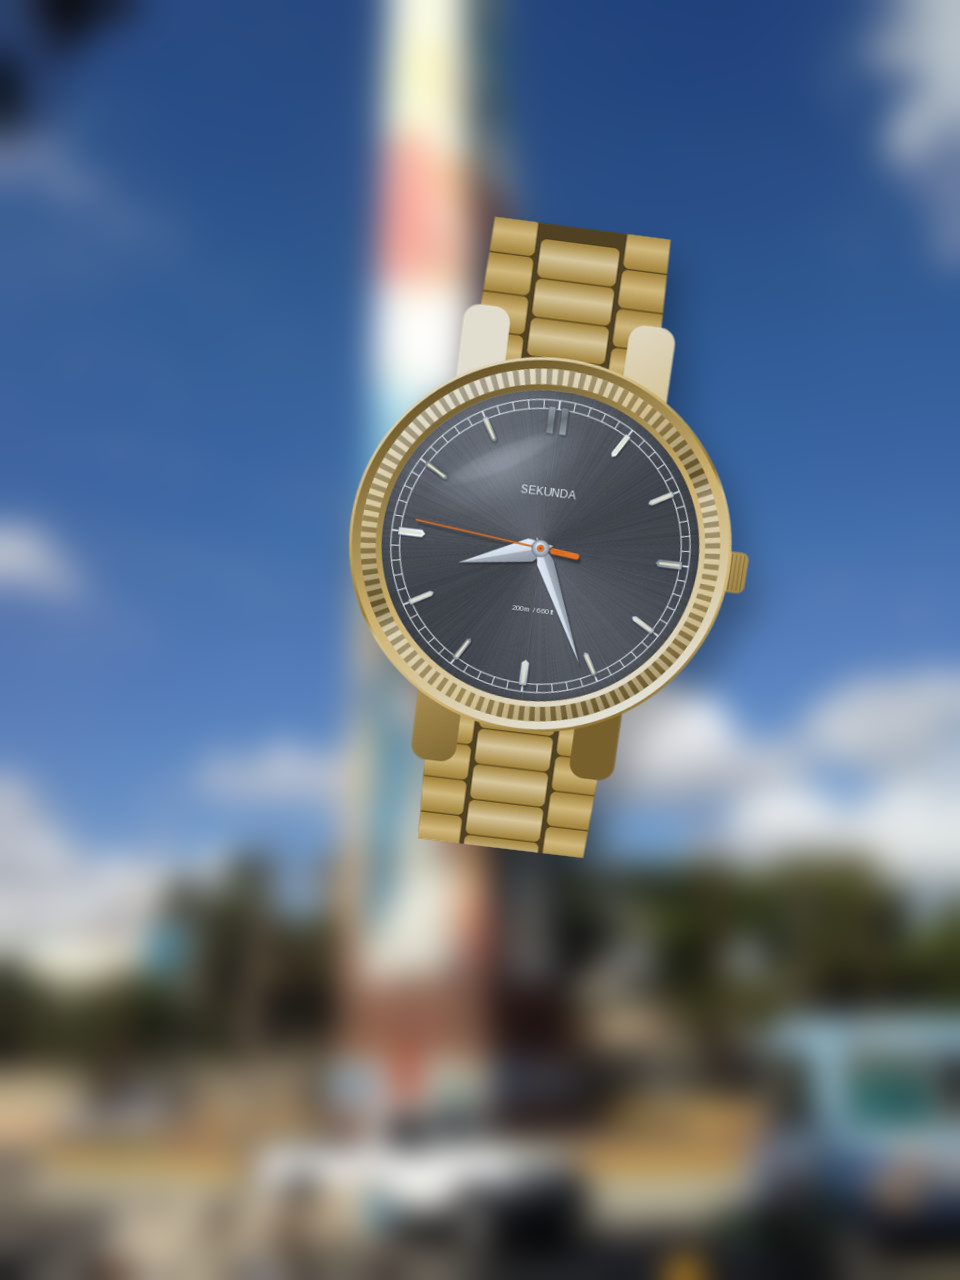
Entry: 8:25:46
